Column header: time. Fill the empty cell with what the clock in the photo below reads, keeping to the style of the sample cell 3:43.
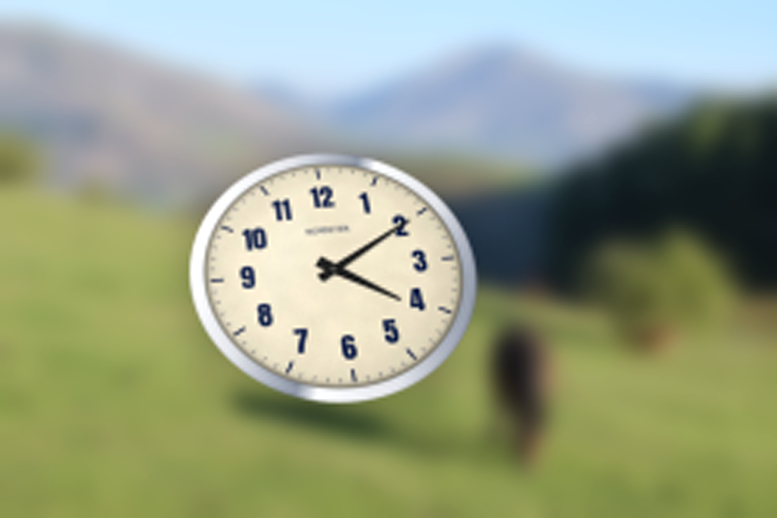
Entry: 4:10
